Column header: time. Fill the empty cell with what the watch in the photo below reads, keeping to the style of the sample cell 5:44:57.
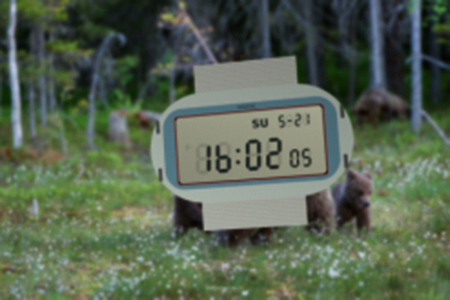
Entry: 16:02:05
